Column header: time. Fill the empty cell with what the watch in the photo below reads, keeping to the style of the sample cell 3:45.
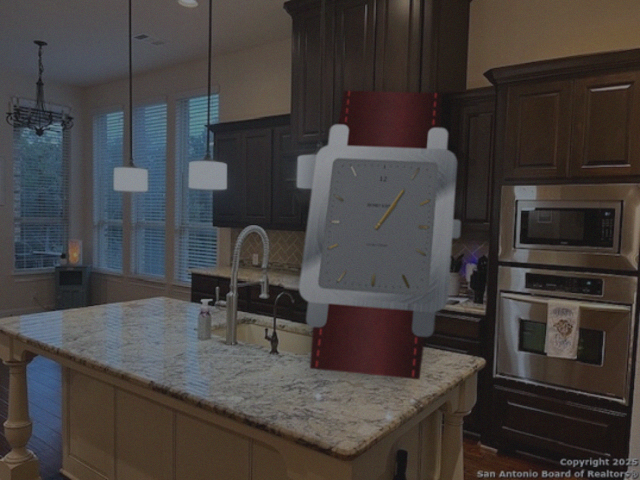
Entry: 1:05
